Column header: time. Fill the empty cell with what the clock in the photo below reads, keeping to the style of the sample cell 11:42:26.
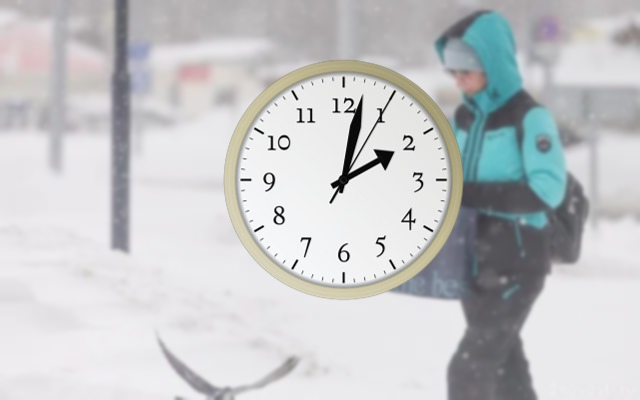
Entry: 2:02:05
